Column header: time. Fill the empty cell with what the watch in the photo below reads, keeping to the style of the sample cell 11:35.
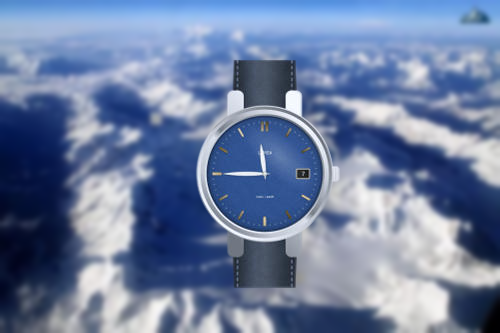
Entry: 11:45
